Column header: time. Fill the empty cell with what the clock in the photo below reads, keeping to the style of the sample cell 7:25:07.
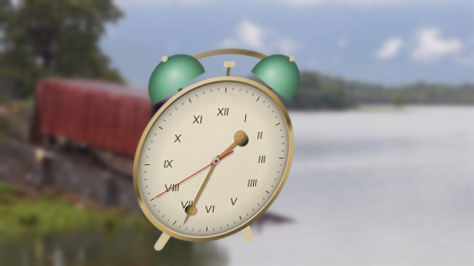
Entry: 1:33:40
